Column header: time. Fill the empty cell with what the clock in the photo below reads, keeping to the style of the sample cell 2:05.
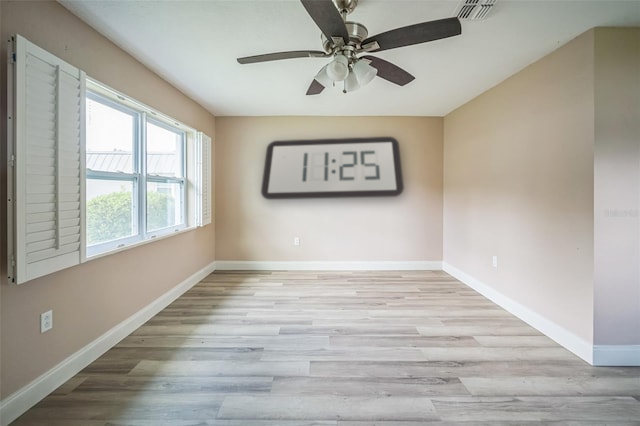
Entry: 11:25
